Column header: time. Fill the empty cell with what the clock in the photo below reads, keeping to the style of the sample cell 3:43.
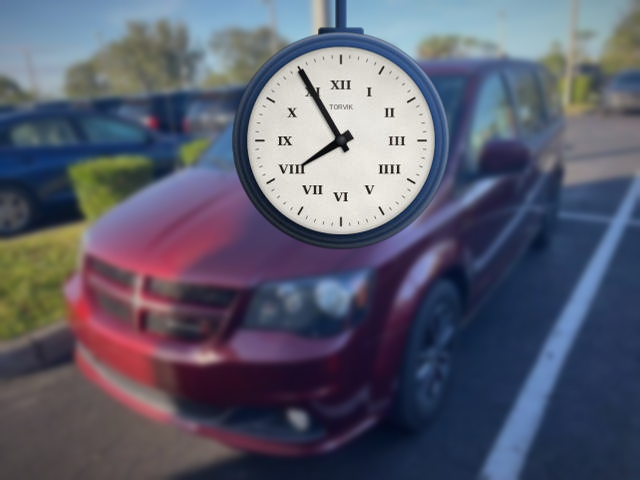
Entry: 7:55
